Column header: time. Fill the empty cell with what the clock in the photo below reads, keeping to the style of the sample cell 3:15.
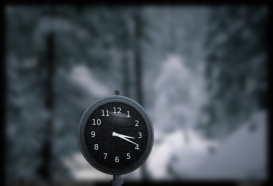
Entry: 3:19
